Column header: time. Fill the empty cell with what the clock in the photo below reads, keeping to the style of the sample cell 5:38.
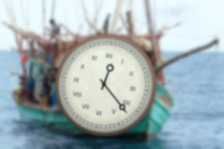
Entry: 12:22
